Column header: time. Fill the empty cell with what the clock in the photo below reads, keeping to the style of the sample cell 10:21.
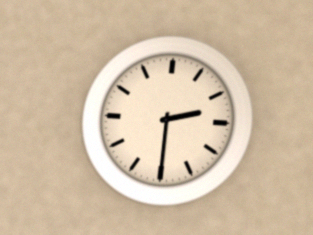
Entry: 2:30
